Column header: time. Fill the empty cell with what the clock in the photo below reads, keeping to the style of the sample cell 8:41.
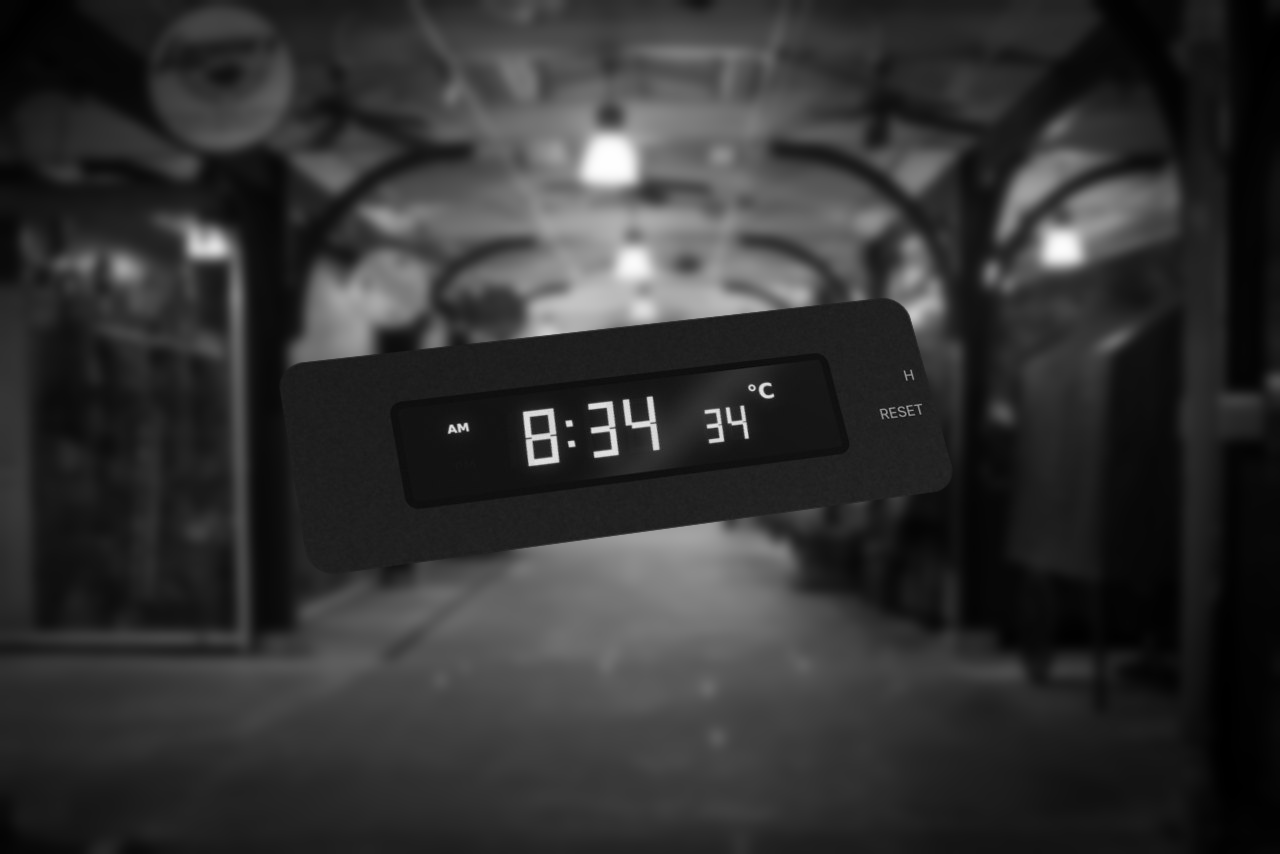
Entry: 8:34
